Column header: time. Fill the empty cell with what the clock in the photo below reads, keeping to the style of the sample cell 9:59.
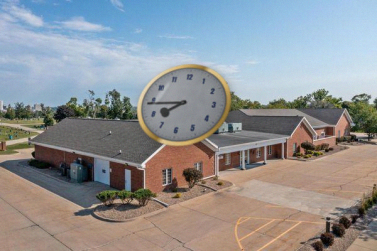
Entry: 7:44
